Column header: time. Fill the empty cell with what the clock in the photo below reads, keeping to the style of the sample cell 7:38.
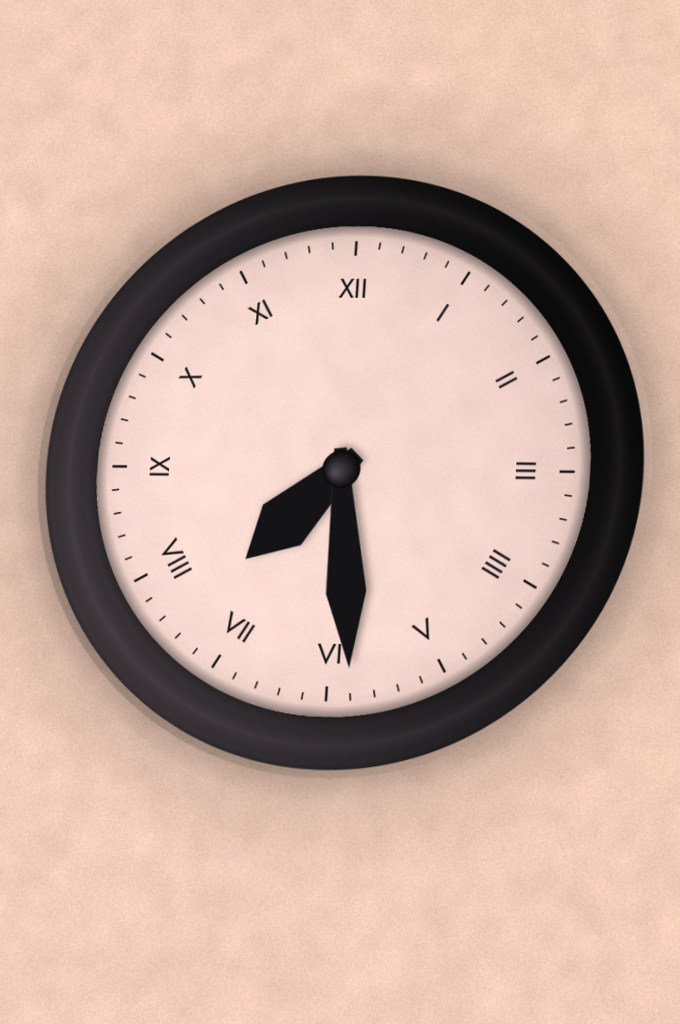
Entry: 7:29
